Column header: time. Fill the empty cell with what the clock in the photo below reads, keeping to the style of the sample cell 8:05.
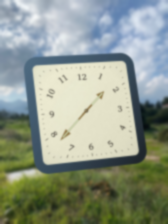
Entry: 1:38
